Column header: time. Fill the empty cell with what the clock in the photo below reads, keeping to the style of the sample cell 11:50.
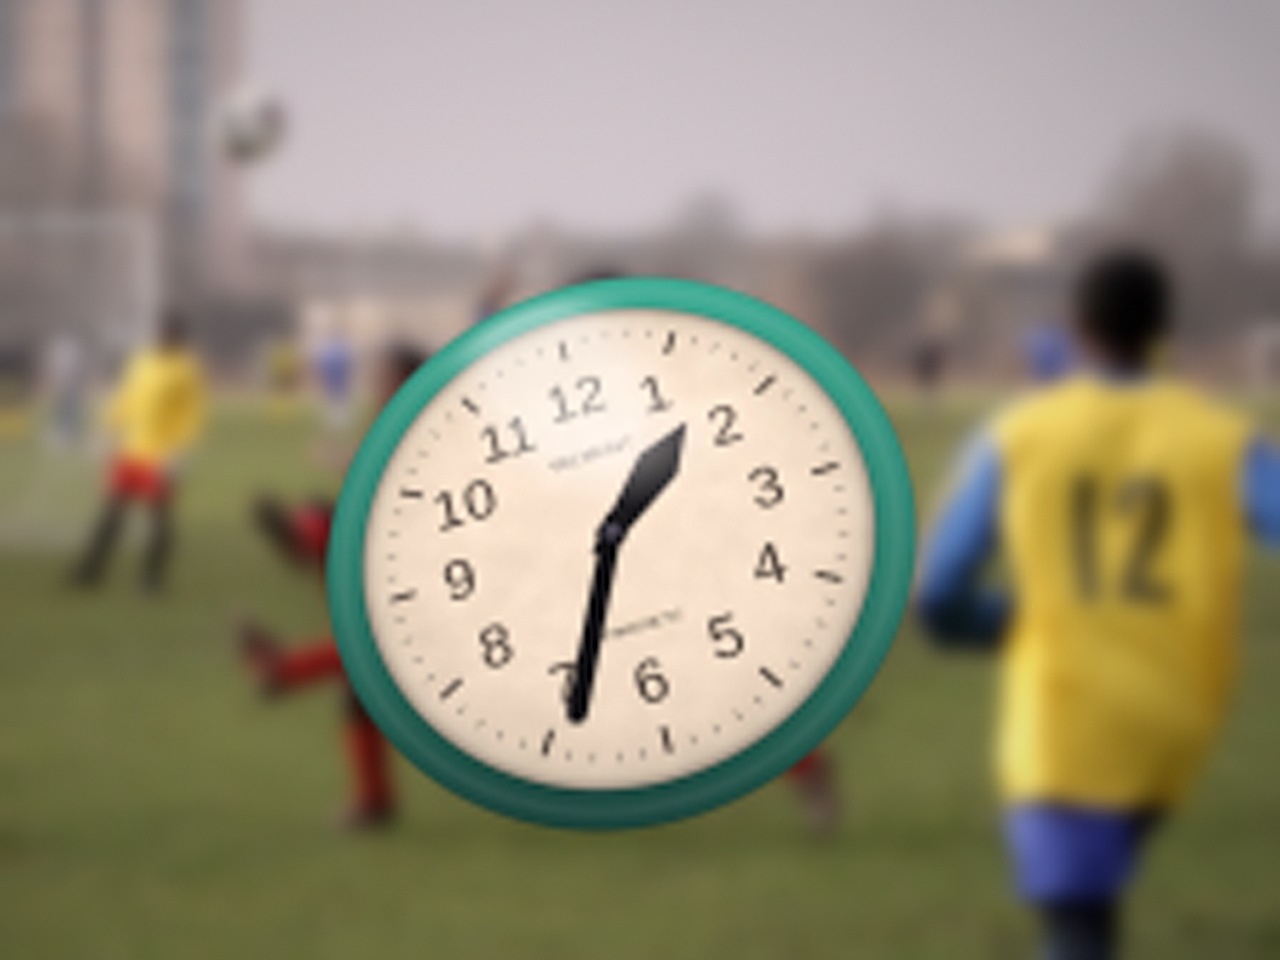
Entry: 1:34
